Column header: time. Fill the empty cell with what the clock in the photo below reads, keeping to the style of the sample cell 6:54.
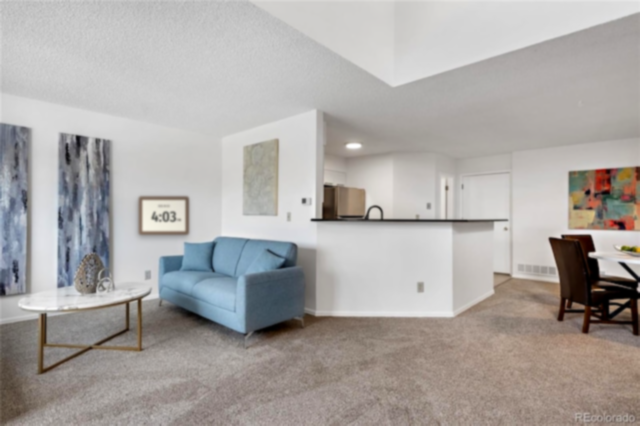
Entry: 4:03
